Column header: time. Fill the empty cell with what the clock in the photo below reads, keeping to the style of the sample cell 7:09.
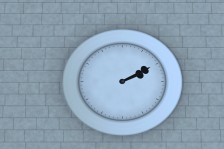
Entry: 2:10
